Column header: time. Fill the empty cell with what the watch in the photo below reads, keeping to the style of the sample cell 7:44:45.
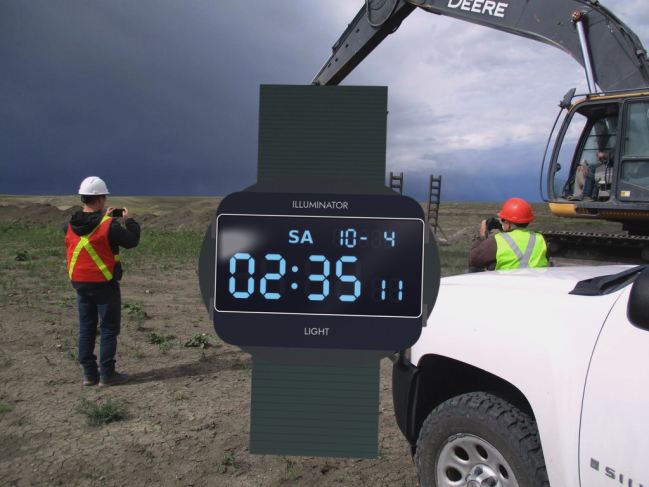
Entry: 2:35:11
